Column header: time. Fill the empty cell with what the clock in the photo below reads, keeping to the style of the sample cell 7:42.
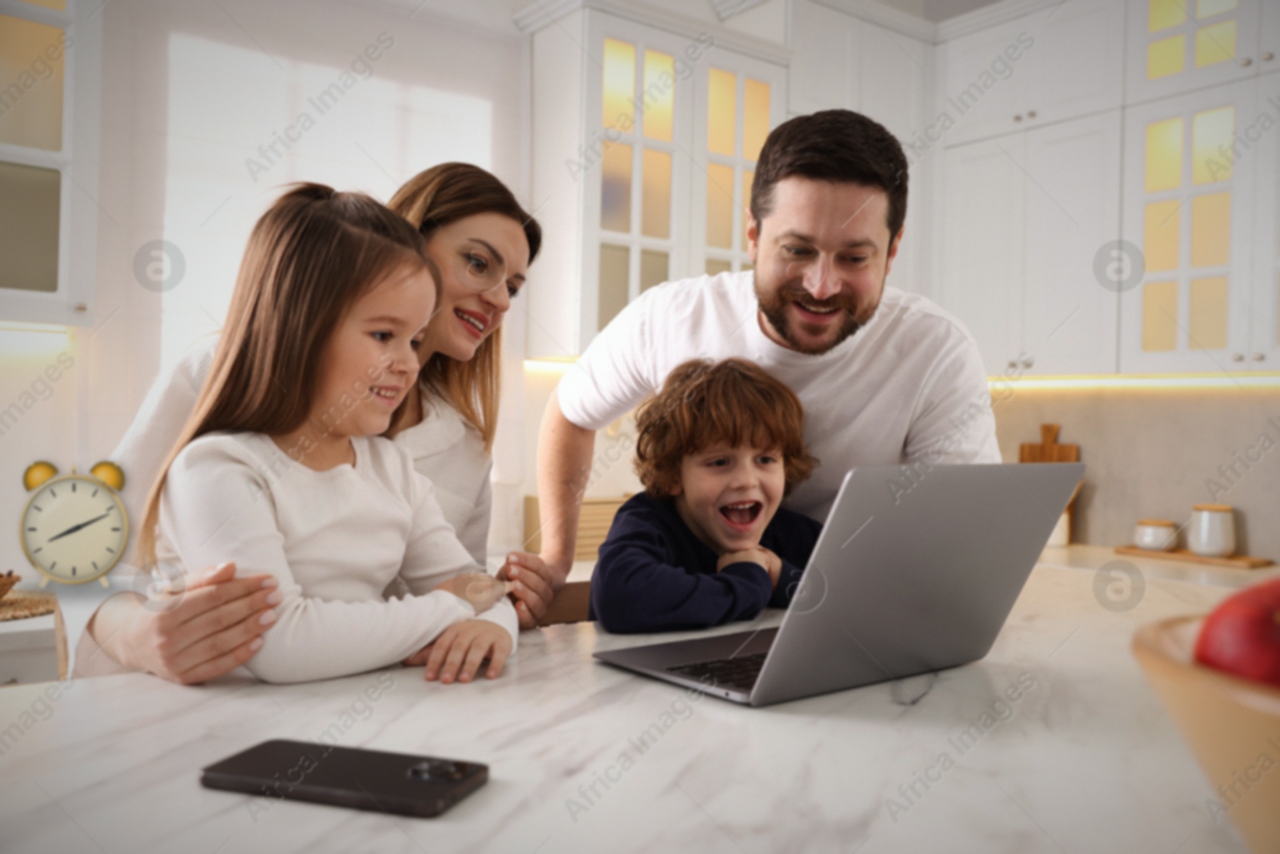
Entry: 8:11
